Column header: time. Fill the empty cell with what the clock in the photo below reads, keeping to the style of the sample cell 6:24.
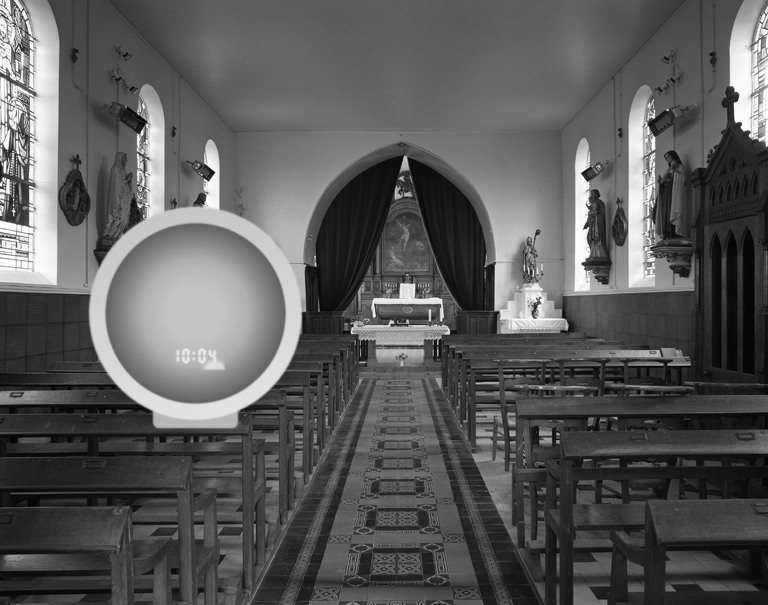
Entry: 10:04
